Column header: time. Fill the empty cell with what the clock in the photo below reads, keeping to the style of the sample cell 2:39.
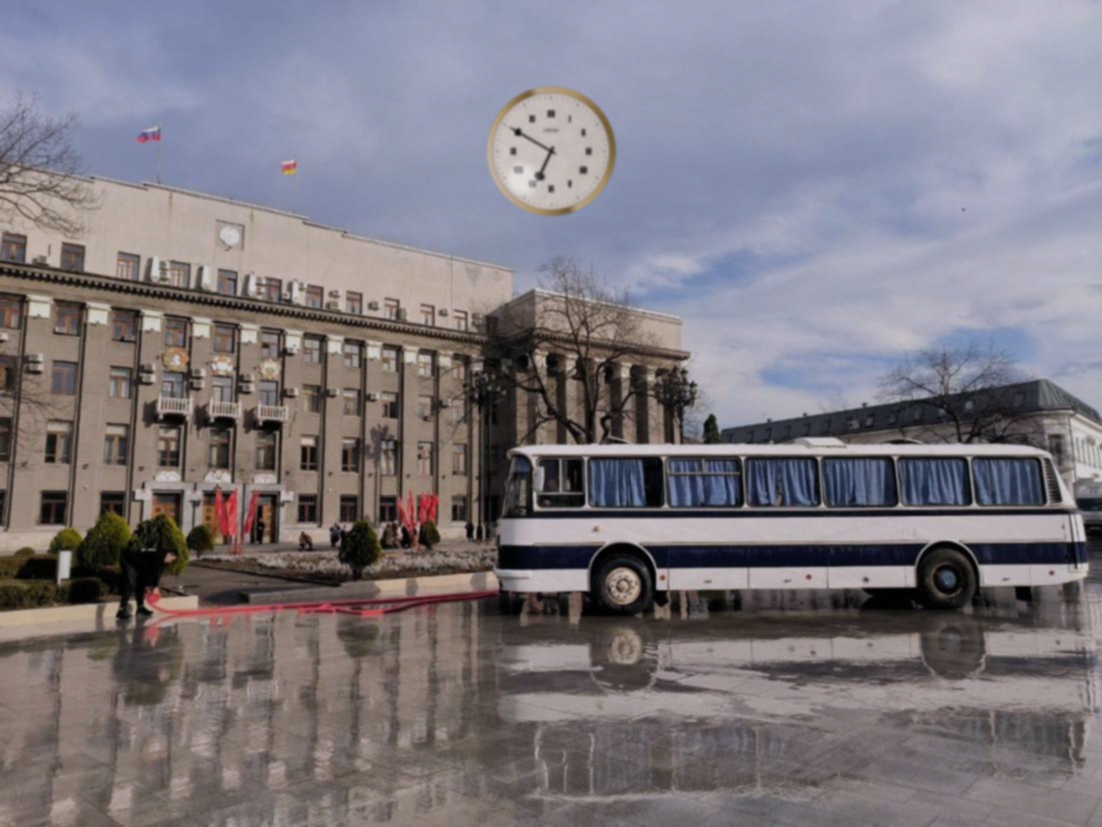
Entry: 6:50
